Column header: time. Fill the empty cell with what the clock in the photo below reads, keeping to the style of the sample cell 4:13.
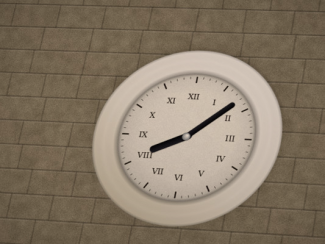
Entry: 8:08
